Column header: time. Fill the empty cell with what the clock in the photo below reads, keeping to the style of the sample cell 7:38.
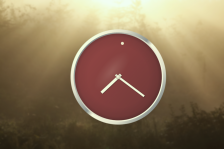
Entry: 7:20
